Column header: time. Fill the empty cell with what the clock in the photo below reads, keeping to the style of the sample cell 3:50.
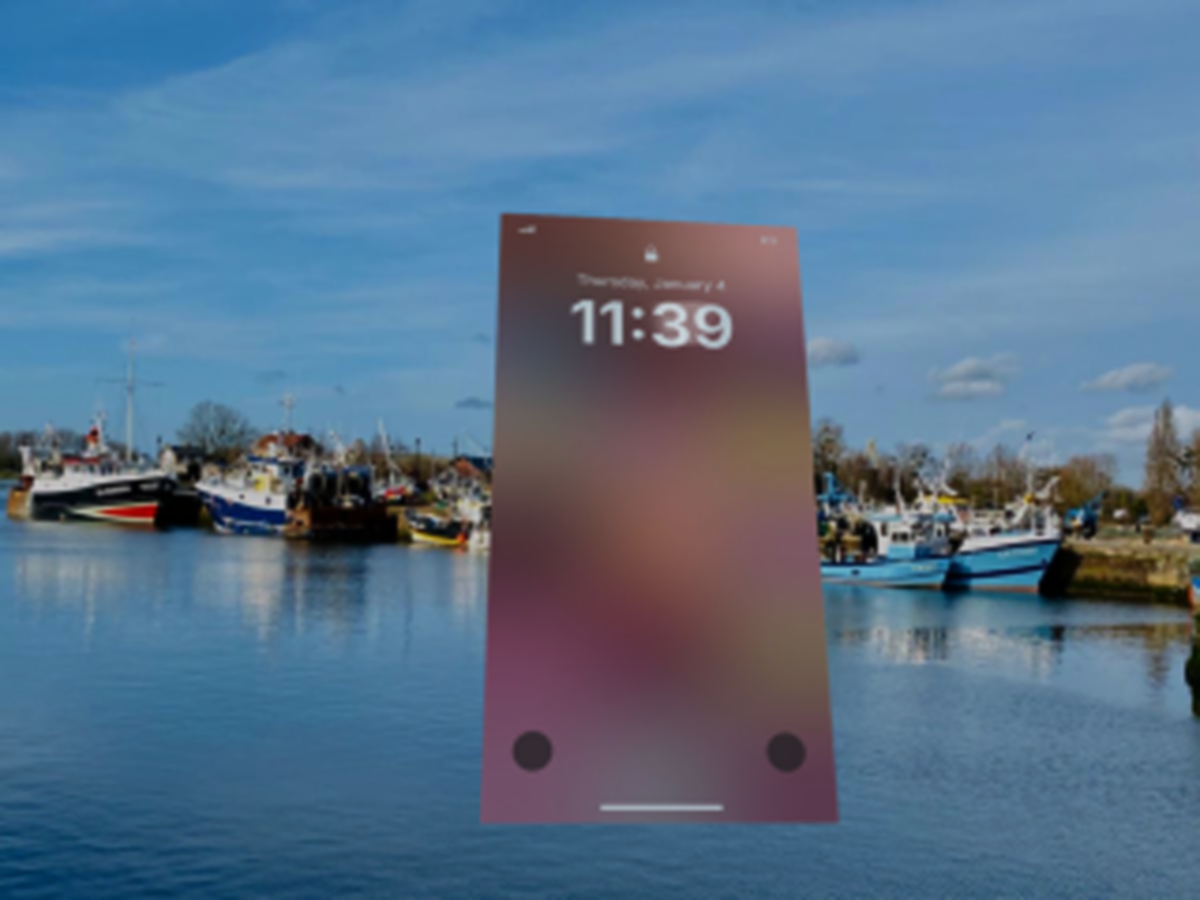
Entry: 11:39
